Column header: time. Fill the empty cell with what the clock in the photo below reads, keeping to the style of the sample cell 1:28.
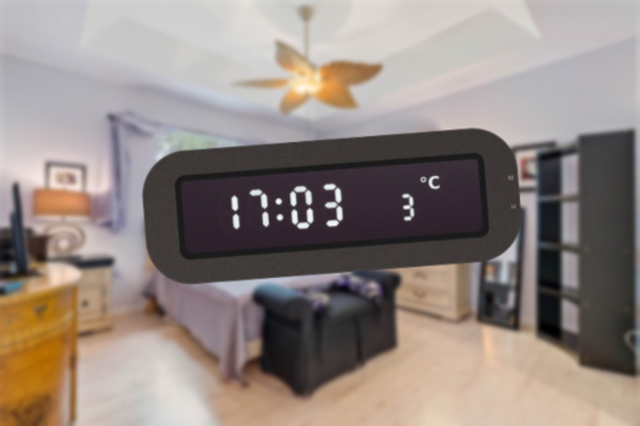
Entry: 17:03
